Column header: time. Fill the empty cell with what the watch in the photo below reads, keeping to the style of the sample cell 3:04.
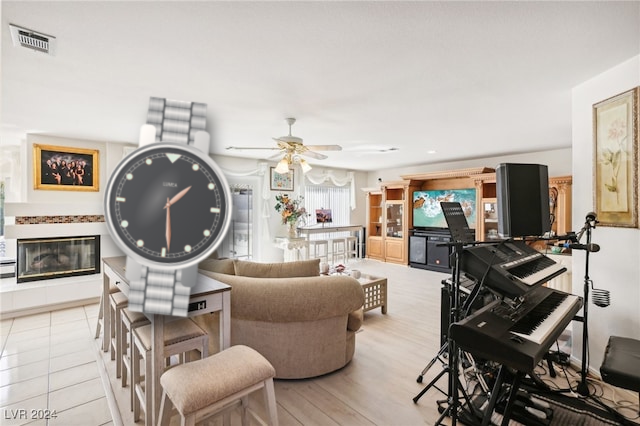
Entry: 1:29
